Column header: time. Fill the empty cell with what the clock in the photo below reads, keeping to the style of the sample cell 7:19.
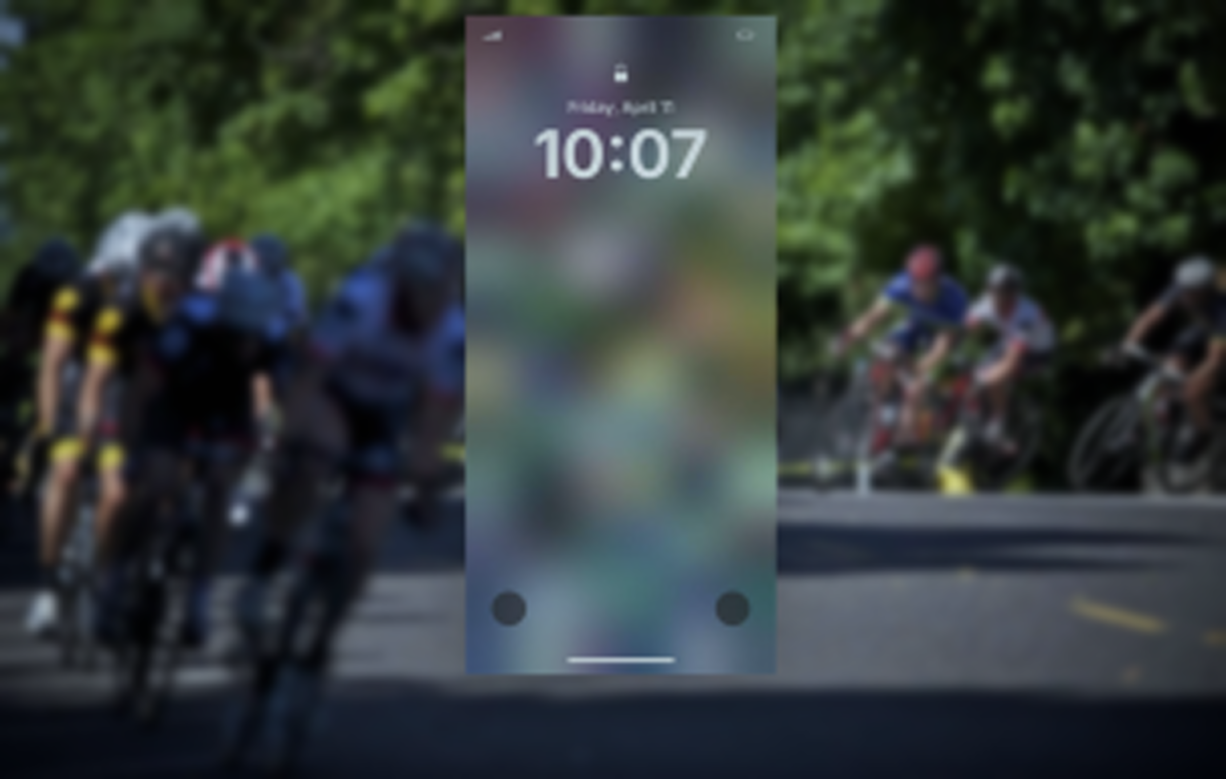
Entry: 10:07
